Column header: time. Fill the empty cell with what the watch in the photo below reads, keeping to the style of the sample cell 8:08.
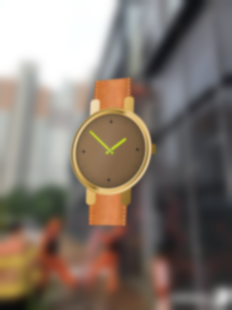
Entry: 1:52
